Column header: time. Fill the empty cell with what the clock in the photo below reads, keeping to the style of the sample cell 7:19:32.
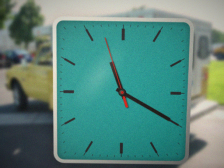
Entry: 11:19:57
